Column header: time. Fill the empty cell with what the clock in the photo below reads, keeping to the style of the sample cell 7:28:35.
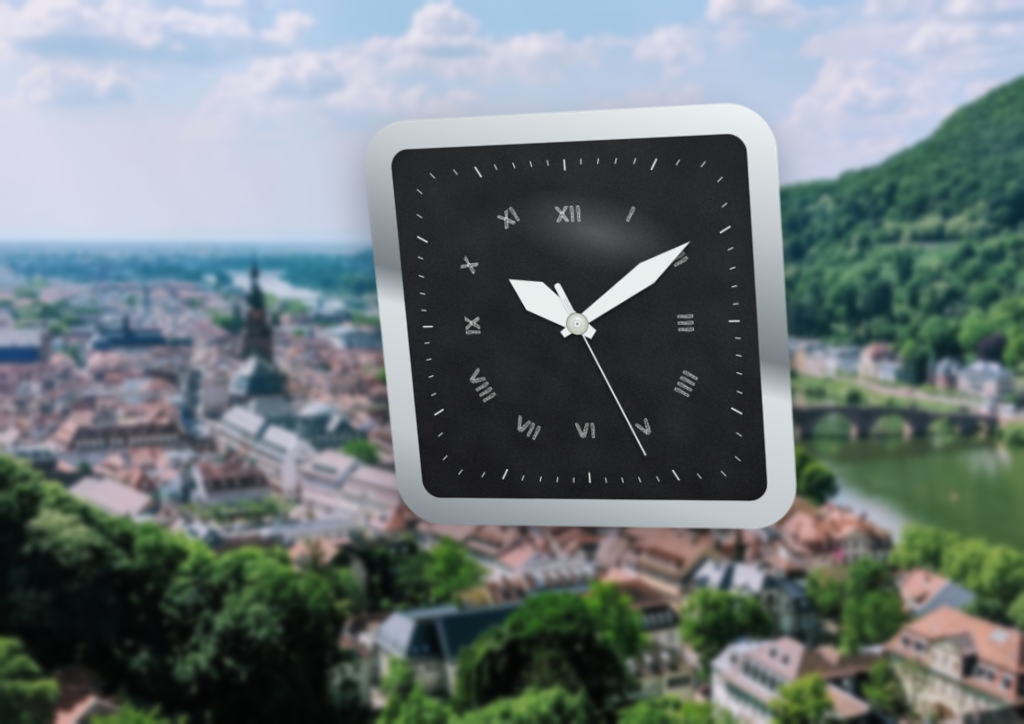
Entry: 10:09:26
